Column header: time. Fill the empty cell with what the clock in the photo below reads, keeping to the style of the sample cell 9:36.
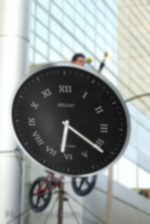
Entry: 6:21
